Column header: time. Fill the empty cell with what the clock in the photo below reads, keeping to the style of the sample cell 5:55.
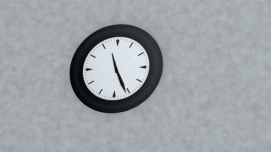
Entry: 11:26
